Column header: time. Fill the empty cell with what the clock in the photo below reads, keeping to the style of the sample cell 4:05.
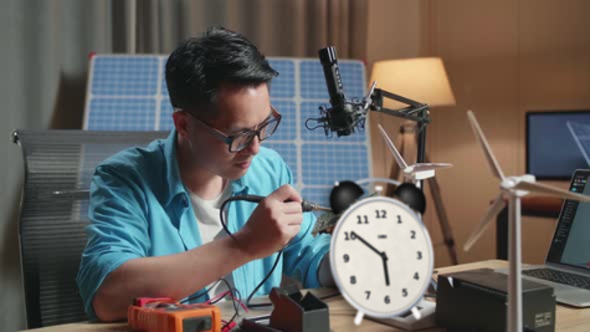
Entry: 5:51
